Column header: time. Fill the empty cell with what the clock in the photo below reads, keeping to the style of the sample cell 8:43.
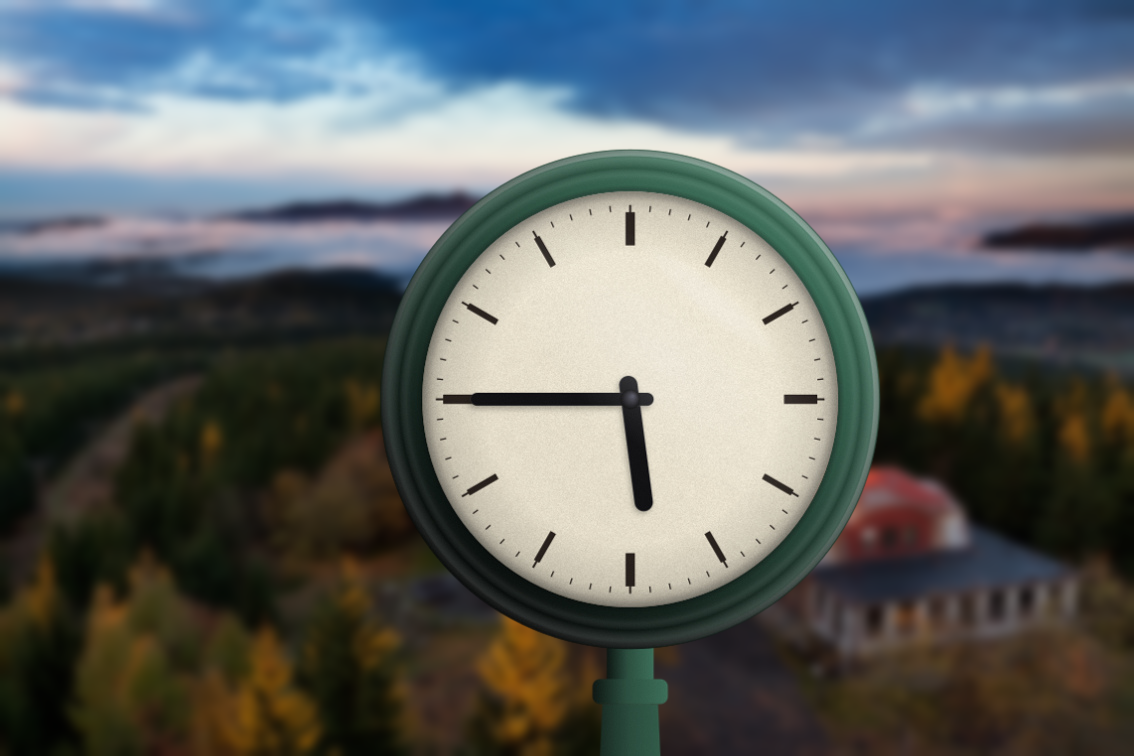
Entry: 5:45
